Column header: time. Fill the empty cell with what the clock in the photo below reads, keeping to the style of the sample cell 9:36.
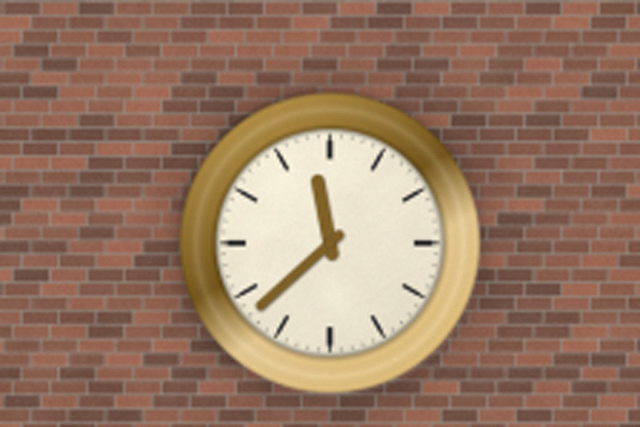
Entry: 11:38
